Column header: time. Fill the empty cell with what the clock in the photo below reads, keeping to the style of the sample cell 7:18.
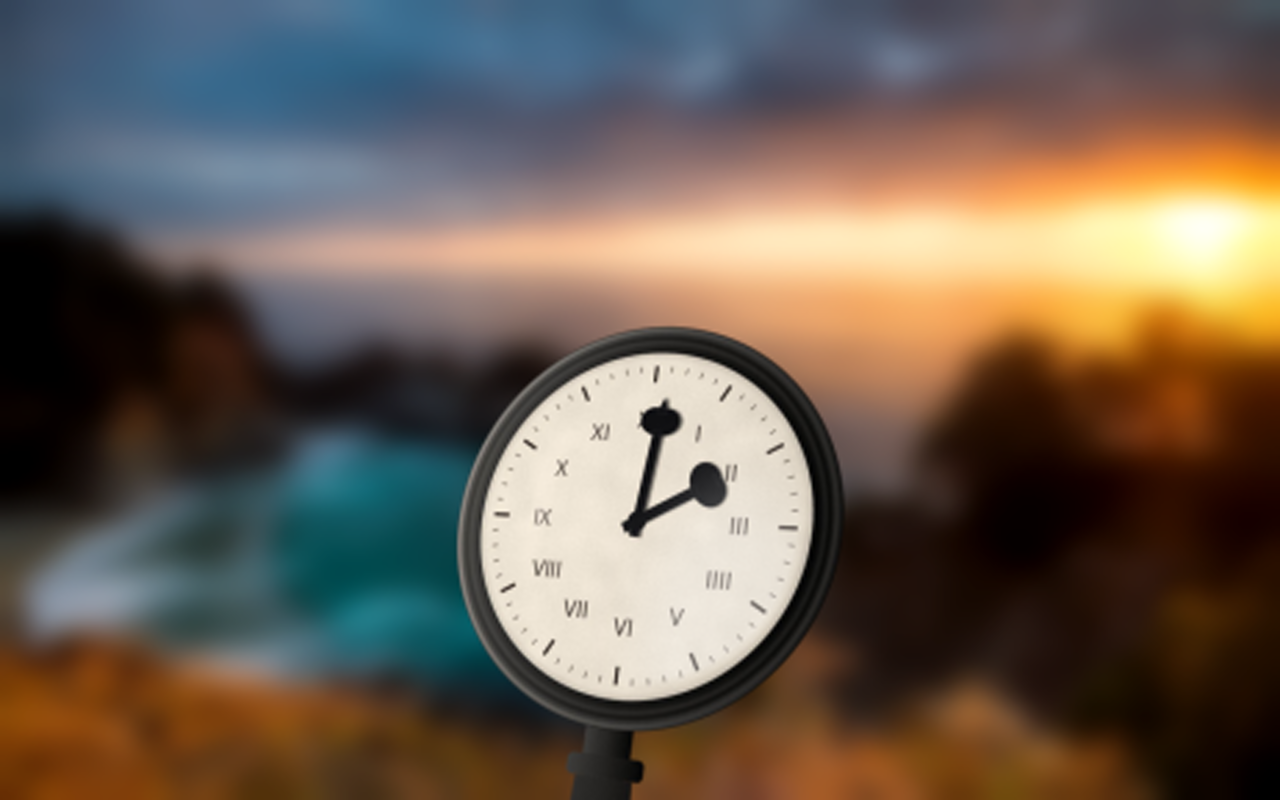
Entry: 2:01
